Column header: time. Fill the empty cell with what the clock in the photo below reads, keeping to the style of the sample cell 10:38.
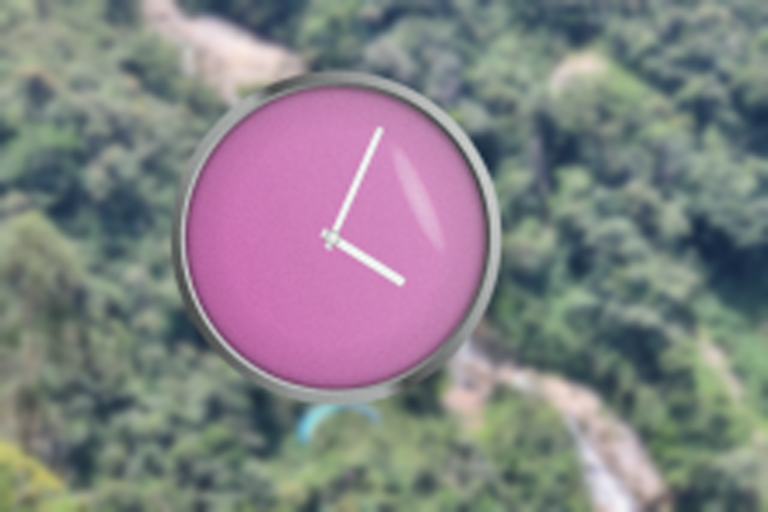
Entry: 4:04
